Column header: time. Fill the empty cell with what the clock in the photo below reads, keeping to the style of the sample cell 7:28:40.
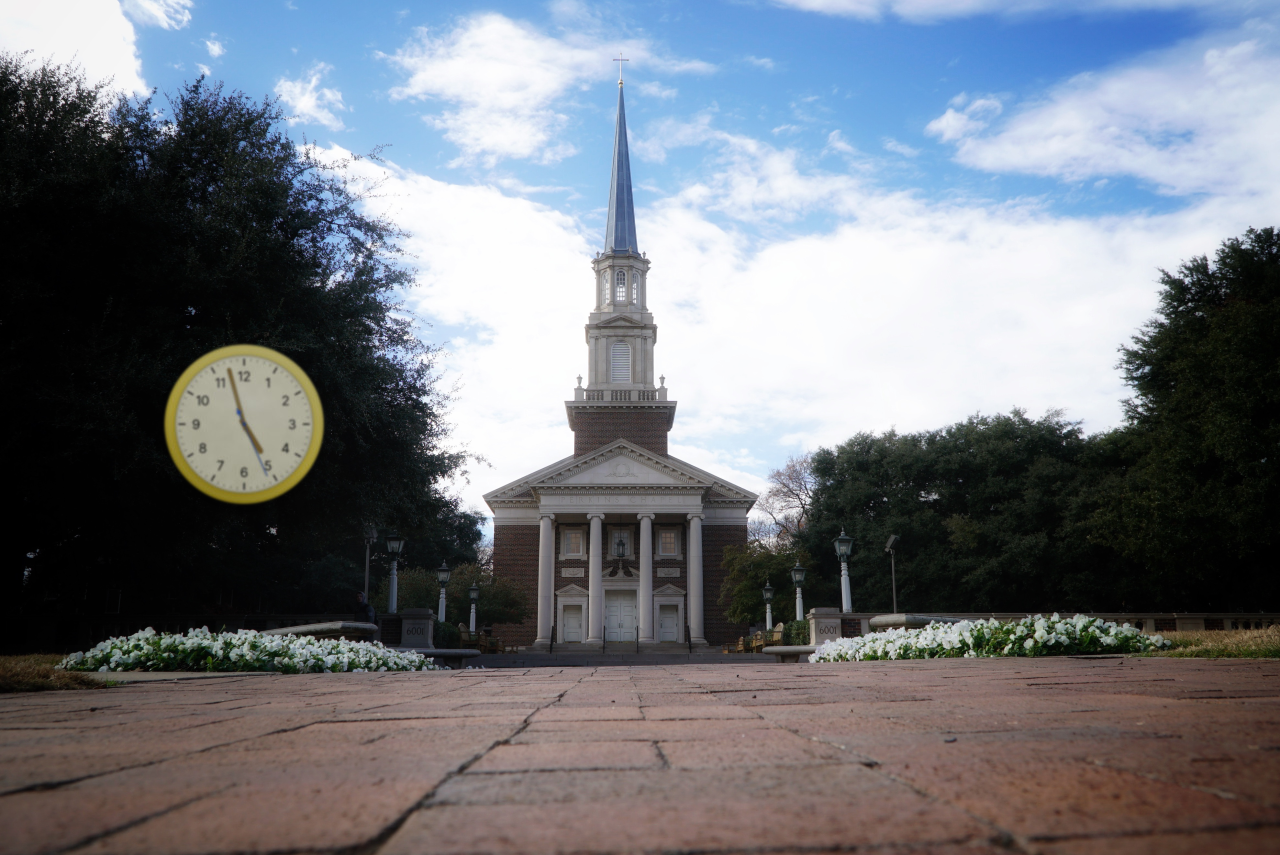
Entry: 4:57:26
